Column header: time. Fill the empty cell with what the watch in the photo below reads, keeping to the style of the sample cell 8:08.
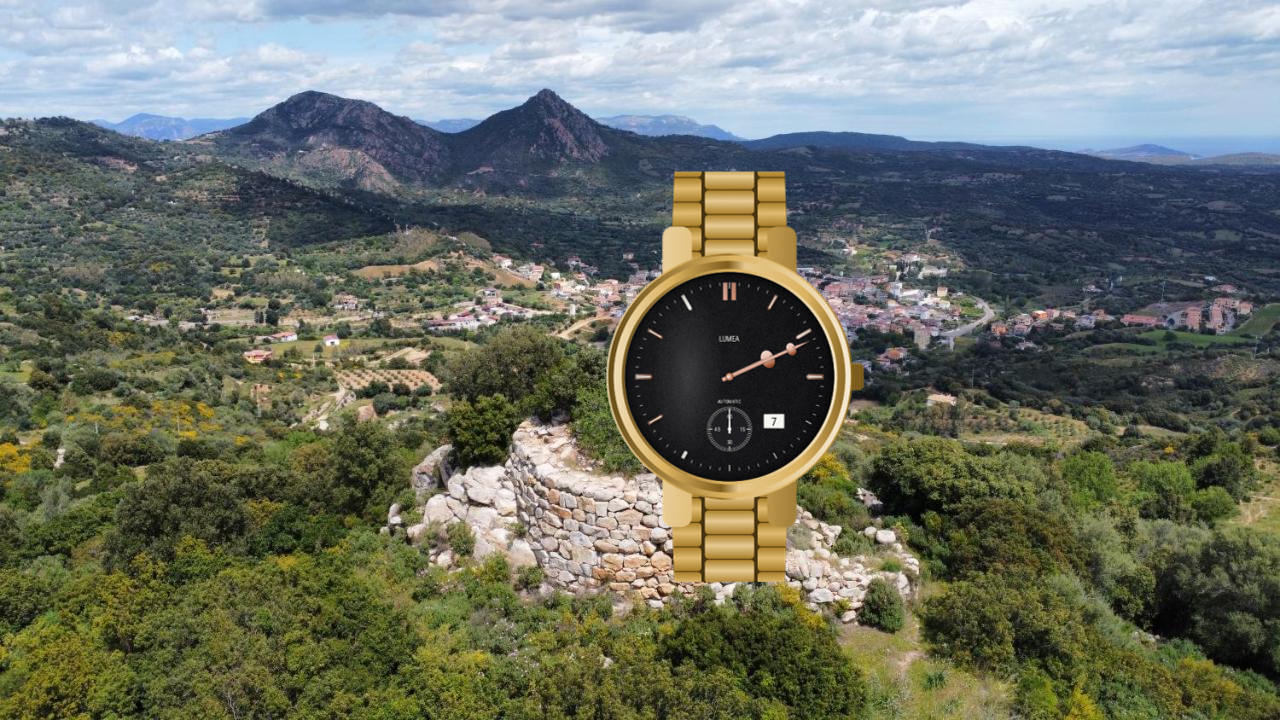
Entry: 2:11
